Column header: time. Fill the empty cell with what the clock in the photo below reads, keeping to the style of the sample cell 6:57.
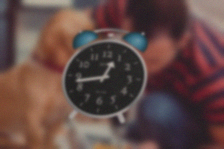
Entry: 12:43
